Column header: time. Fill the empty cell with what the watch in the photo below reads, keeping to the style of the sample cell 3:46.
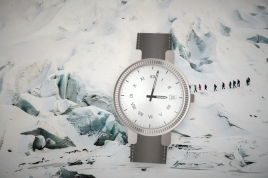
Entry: 3:02
